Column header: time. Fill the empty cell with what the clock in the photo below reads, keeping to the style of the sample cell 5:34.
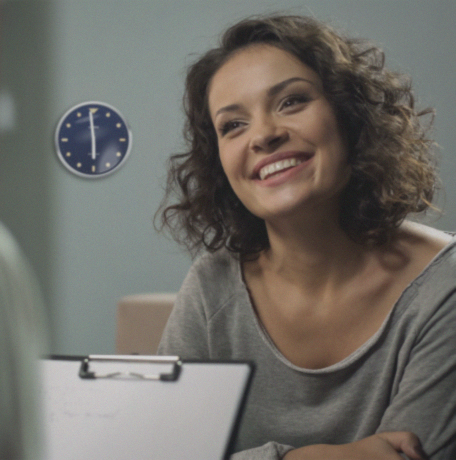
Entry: 5:59
